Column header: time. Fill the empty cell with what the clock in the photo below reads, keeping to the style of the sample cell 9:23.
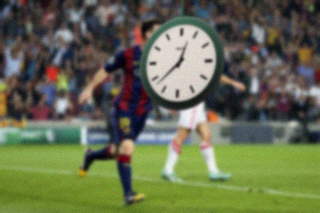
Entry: 12:38
